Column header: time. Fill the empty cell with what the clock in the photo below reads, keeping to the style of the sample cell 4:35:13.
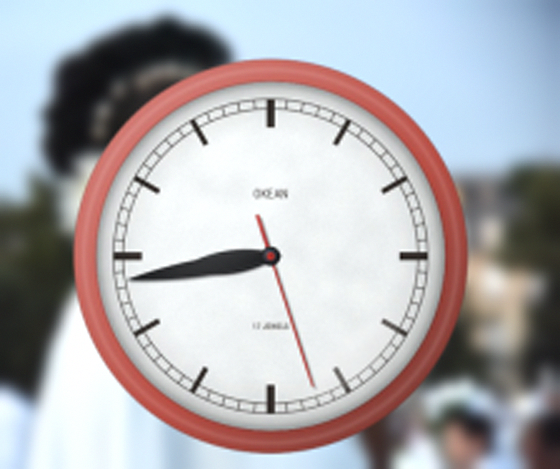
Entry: 8:43:27
